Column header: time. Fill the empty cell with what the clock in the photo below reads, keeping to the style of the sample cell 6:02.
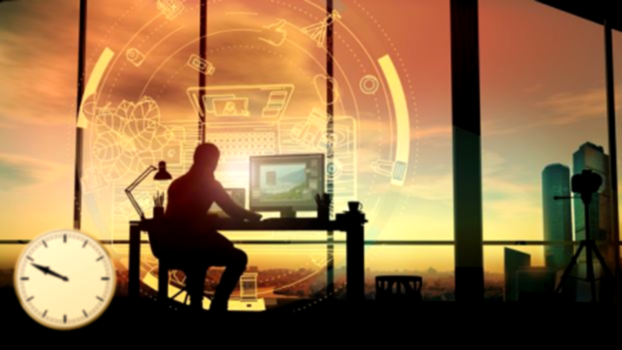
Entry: 9:49
